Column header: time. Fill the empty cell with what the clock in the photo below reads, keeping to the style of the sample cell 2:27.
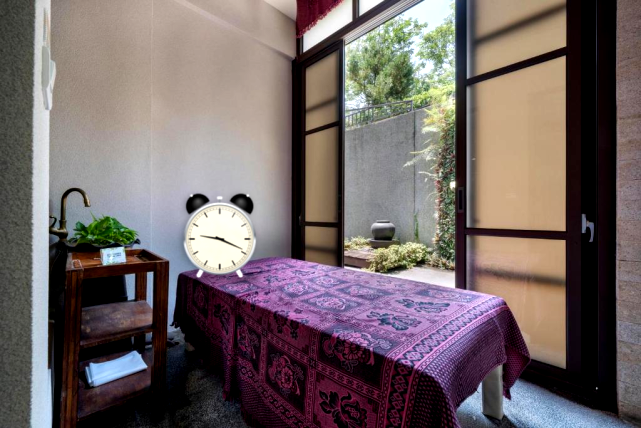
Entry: 9:19
